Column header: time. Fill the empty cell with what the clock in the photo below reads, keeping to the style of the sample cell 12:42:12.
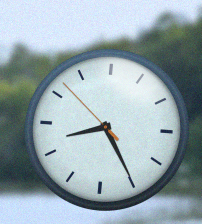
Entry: 8:24:52
